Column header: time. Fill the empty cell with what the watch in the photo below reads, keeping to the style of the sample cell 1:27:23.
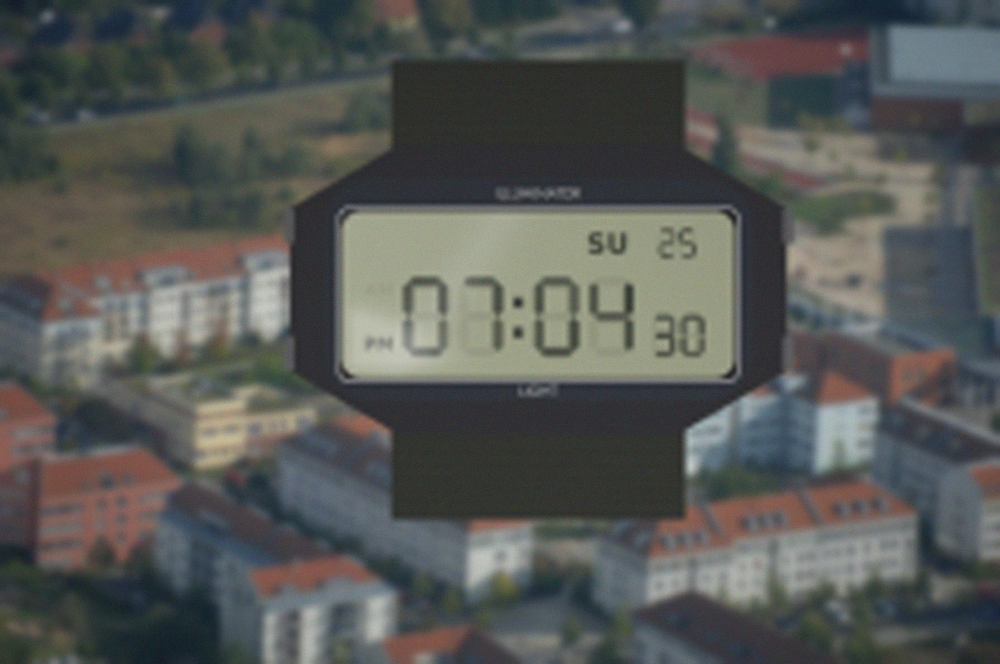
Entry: 7:04:30
